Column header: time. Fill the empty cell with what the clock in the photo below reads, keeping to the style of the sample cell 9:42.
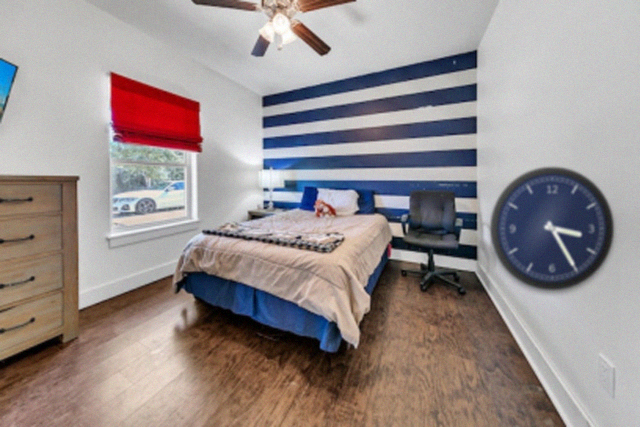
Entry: 3:25
